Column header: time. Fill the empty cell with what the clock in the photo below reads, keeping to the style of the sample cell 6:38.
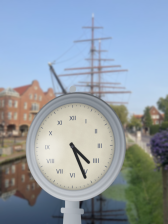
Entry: 4:26
